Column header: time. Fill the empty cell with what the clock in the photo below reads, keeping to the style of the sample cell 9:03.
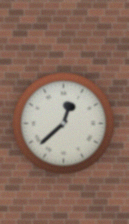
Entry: 12:38
